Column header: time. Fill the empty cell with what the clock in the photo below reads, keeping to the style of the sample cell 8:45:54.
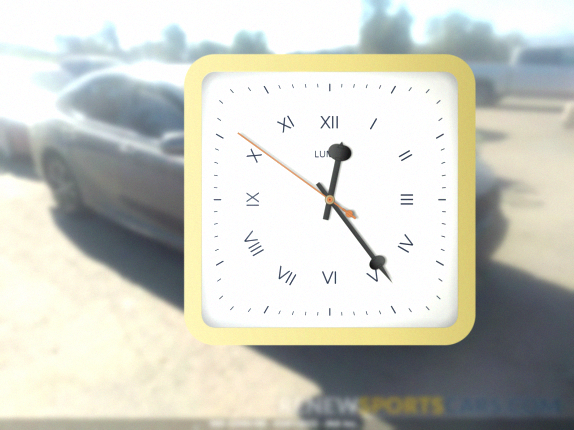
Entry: 12:23:51
